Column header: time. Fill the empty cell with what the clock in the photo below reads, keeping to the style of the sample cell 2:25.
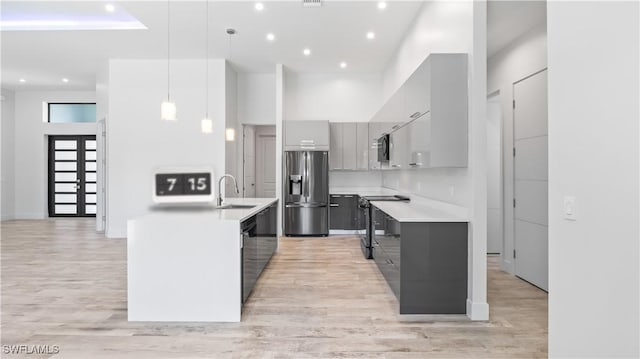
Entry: 7:15
